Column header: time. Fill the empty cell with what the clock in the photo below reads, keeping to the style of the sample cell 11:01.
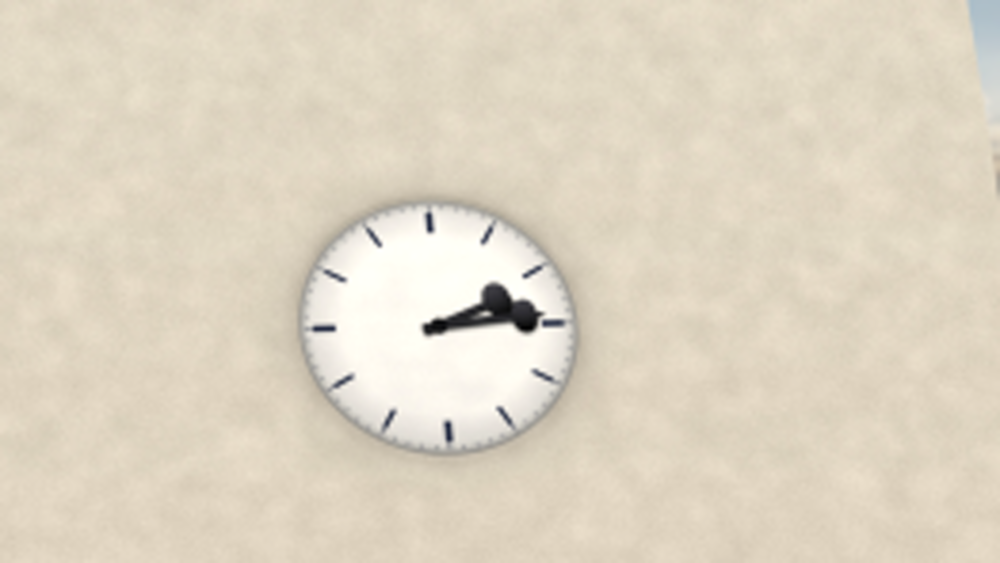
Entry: 2:14
